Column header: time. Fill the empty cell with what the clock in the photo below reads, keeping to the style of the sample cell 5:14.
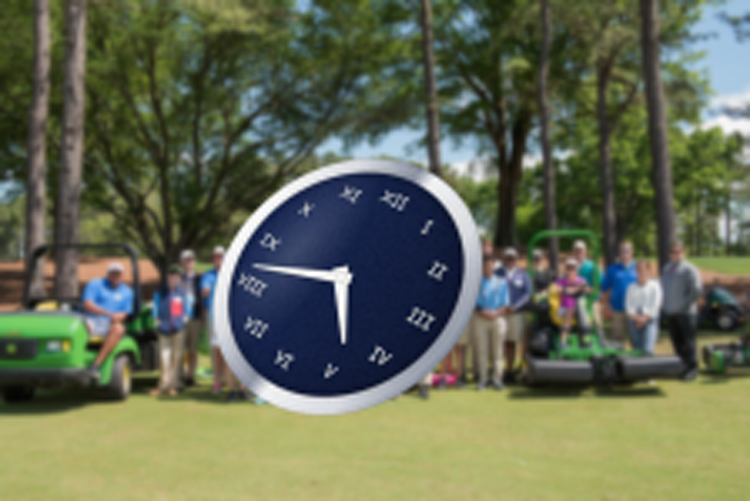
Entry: 4:42
